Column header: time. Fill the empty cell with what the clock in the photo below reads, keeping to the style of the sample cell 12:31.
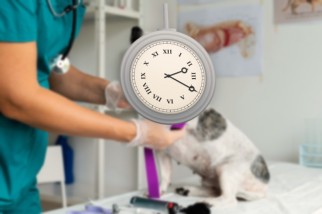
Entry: 2:20
